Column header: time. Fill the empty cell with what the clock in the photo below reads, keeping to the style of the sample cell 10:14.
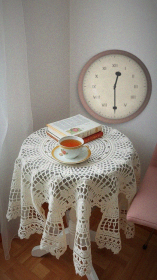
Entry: 12:30
